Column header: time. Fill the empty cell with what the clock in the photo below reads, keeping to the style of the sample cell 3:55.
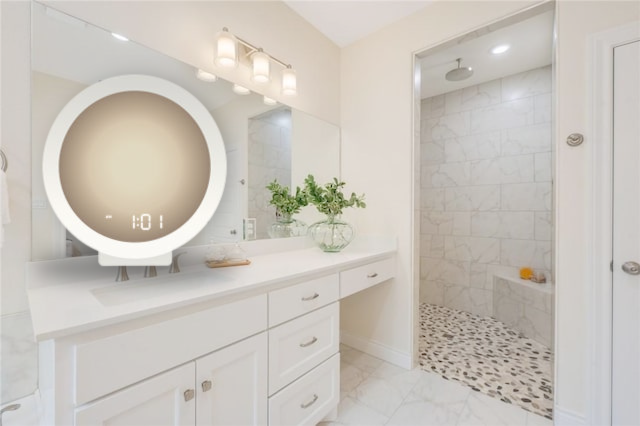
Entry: 1:01
